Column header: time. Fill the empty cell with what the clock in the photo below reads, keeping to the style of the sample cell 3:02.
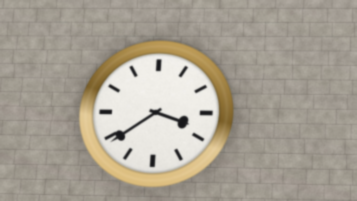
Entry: 3:39
